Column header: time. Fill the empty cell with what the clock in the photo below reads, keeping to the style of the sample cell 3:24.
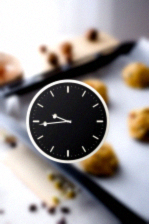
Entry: 9:44
